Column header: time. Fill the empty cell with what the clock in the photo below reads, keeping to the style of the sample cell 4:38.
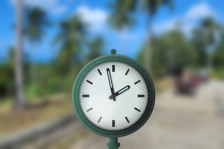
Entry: 1:58
